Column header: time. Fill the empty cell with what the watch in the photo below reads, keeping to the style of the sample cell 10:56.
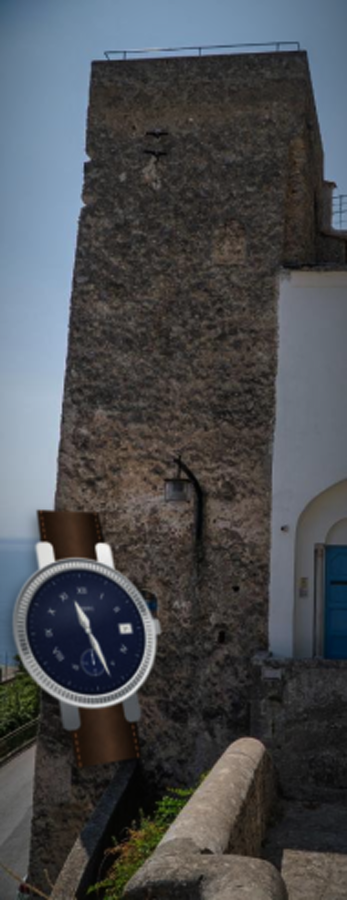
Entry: 11:27
